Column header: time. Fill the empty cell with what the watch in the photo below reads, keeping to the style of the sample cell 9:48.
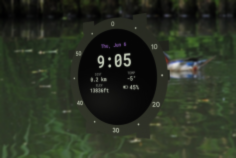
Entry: 9:05
